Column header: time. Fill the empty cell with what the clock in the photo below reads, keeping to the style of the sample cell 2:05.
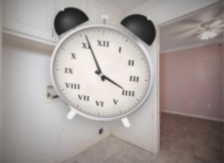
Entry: 3:56
